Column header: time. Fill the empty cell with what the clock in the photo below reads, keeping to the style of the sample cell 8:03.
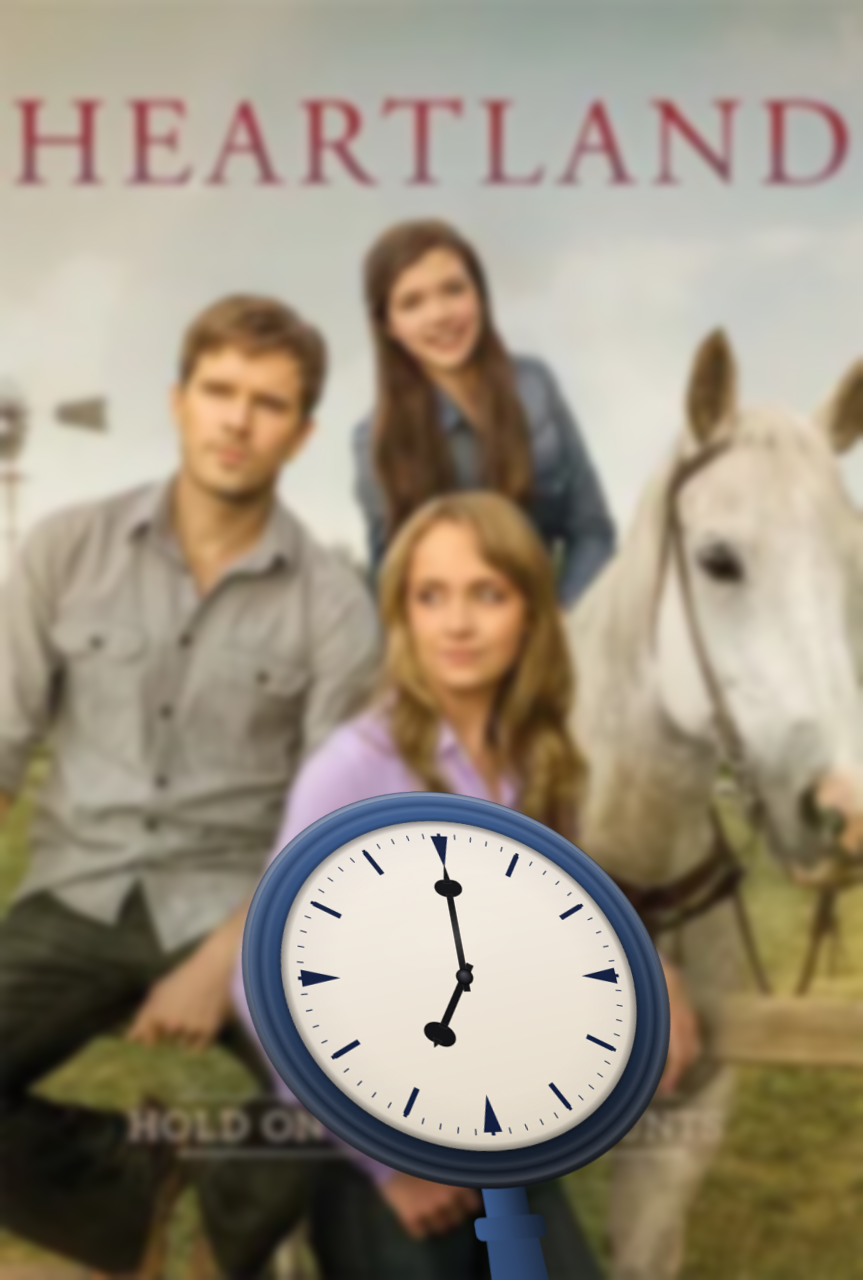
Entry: 7:00
